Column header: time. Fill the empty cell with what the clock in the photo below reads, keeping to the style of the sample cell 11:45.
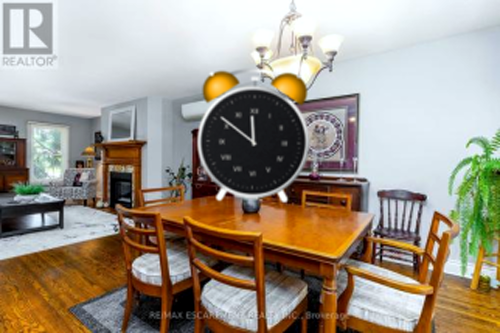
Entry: 11:51
